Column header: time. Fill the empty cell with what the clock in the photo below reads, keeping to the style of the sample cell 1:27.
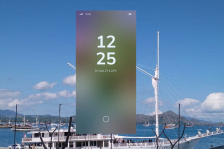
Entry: 12:25
